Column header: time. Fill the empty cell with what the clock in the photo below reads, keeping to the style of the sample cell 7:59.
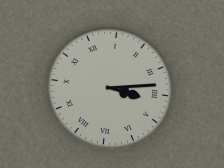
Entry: 4:18
